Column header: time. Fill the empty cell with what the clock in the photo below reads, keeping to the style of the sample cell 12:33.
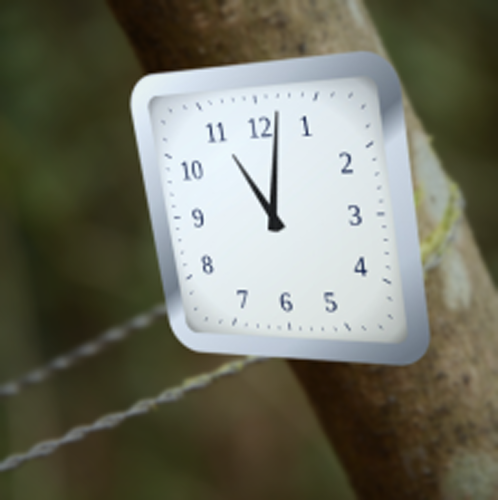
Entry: 11:02
